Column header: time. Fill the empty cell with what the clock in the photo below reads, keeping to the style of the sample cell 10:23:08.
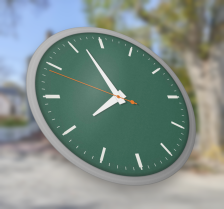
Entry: 7:56:49
